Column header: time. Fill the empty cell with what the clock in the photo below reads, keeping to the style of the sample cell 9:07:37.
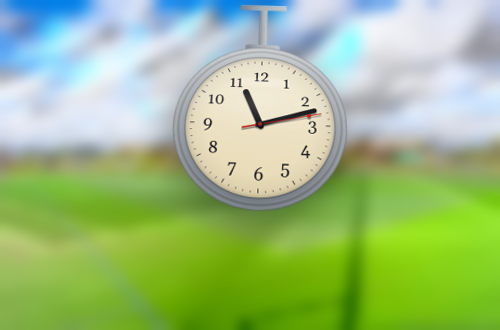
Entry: 11:12:13
